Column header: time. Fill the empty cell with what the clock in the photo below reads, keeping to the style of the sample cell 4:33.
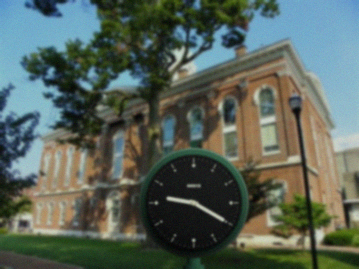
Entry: 9:20
